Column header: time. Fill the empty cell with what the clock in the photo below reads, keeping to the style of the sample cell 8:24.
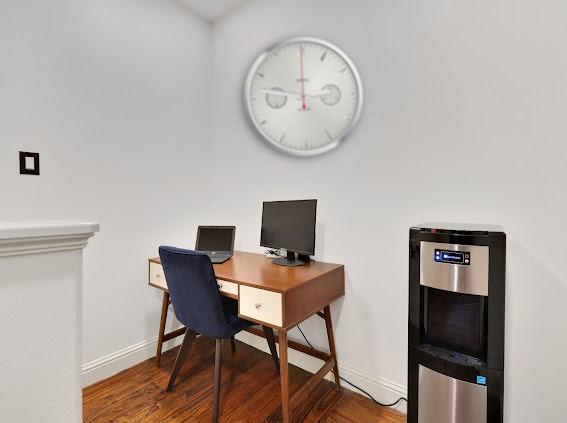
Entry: 2:47
